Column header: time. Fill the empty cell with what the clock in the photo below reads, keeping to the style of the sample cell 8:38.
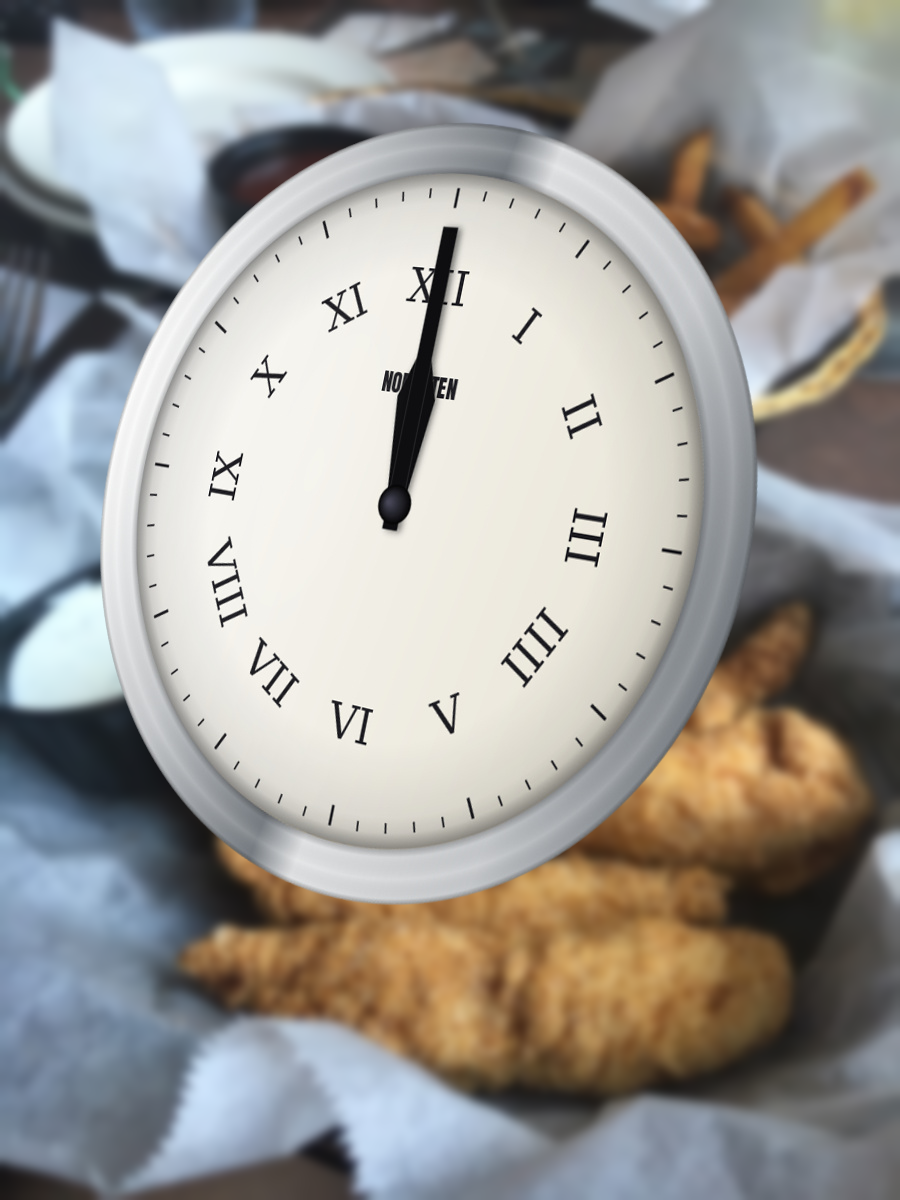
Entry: 12:00
